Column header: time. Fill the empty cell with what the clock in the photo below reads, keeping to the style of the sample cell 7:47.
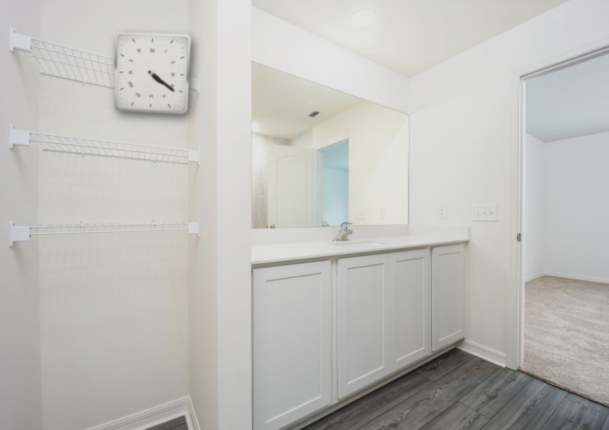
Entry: 4:21
